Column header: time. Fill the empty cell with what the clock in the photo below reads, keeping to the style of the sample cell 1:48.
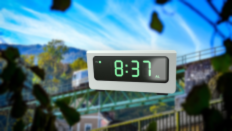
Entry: 8:37
